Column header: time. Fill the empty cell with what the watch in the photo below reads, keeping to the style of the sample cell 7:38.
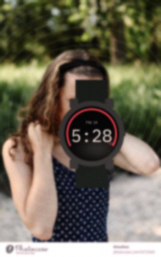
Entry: 5:28
